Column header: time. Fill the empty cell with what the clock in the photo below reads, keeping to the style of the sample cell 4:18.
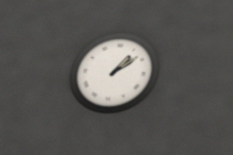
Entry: 1:08
